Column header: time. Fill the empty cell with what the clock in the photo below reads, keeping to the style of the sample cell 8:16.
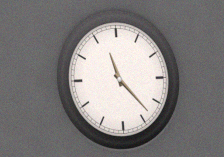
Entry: 11:23
